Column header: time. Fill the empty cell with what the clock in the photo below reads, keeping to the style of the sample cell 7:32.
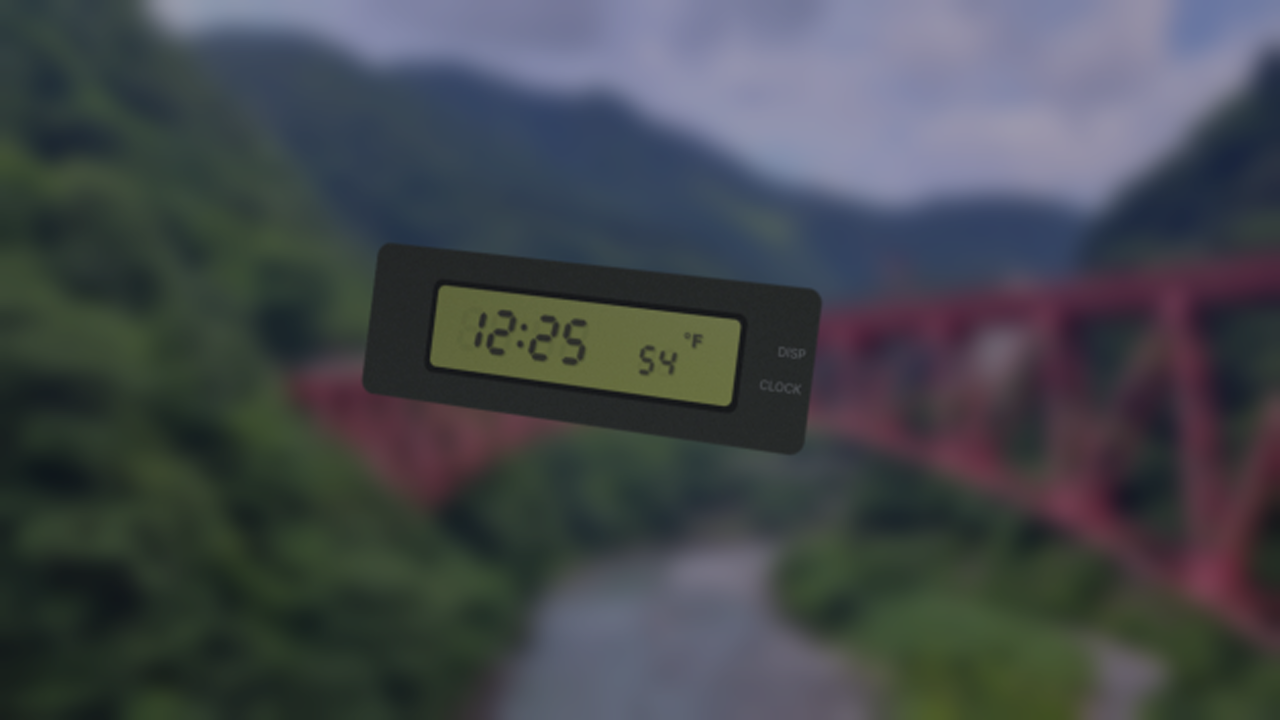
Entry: 12:25
